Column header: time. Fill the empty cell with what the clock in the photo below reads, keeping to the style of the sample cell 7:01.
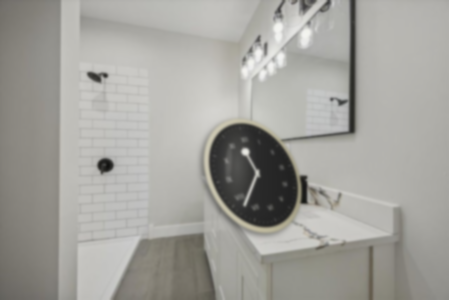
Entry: 11:38
